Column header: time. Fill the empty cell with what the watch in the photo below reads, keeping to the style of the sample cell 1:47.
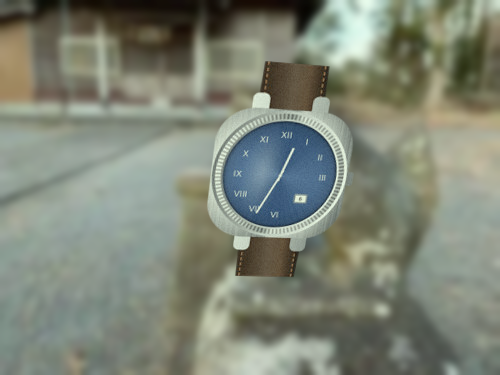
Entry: 12:34
